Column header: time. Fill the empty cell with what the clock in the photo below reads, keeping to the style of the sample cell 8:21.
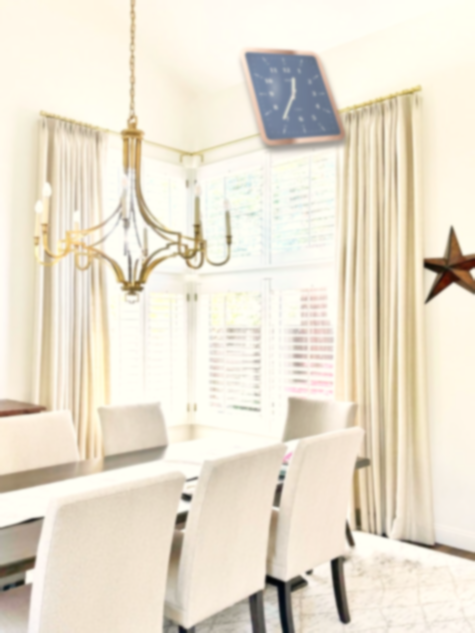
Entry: 12:36
